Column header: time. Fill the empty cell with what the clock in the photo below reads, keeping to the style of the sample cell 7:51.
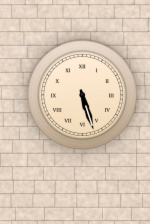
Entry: 5:27
